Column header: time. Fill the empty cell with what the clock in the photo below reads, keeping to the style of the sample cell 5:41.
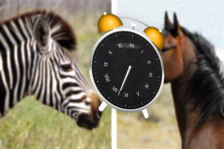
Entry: 6:33
